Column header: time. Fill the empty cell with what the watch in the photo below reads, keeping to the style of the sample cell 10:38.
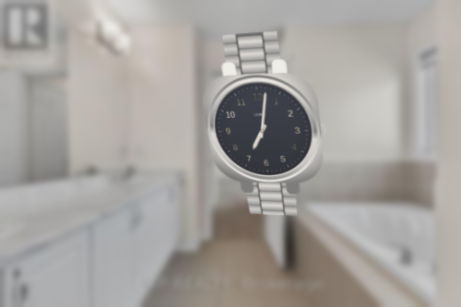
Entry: 7:02
